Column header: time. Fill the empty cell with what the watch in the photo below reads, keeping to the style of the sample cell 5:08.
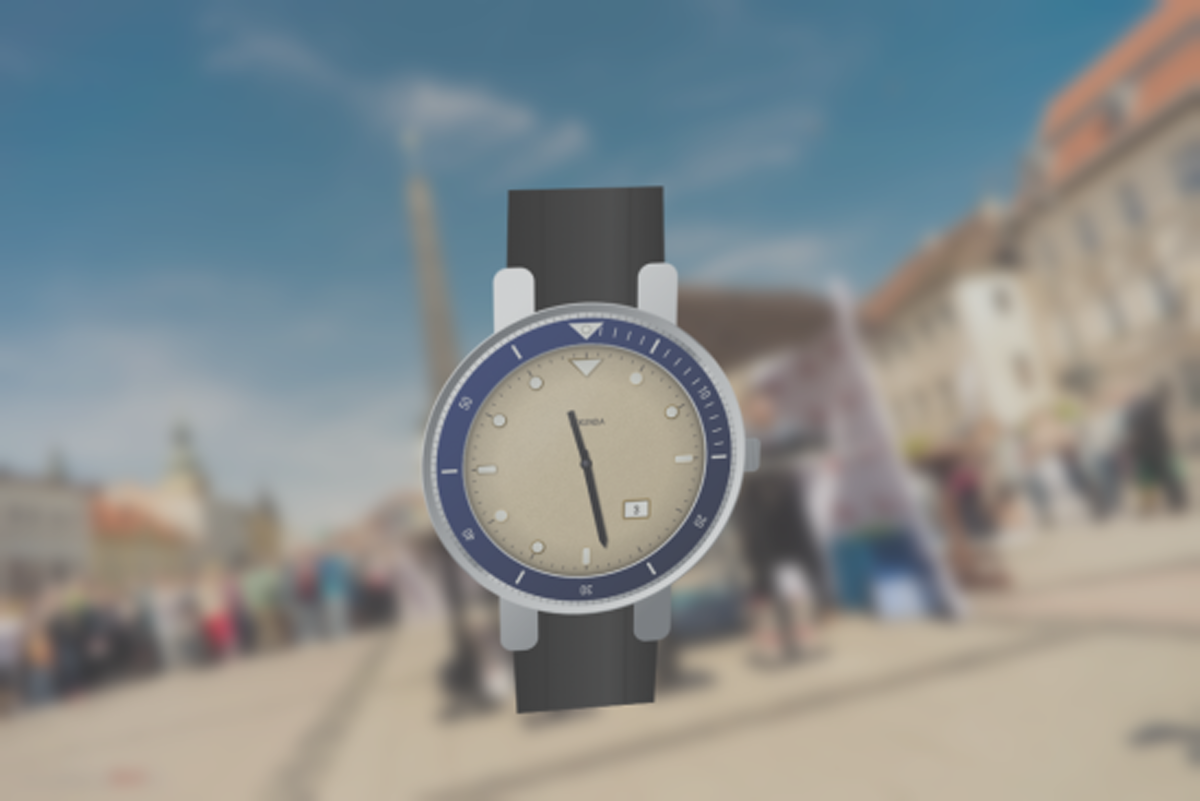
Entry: 11:28
